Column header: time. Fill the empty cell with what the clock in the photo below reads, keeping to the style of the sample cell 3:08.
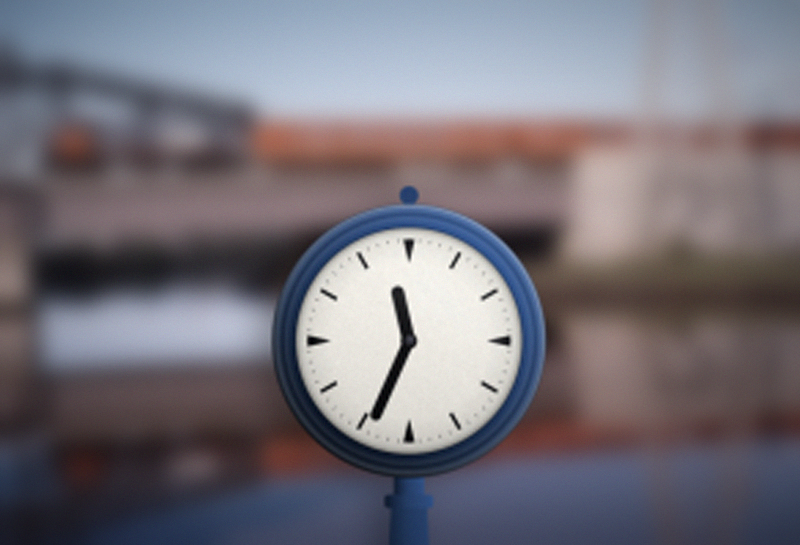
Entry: 11:34
